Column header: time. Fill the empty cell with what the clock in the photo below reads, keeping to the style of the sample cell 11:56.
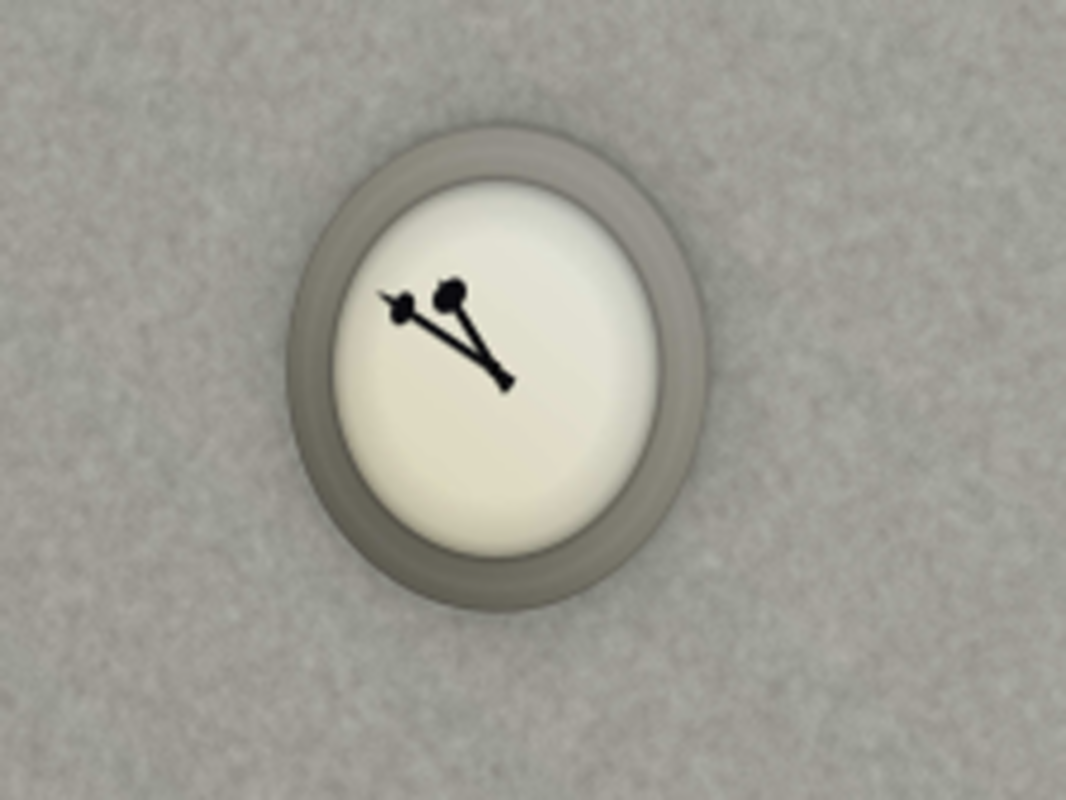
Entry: 10:50
